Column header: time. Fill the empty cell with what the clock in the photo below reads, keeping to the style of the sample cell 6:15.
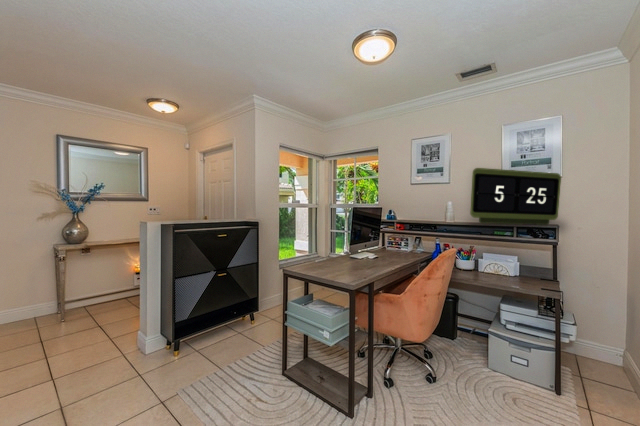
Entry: 5:25
